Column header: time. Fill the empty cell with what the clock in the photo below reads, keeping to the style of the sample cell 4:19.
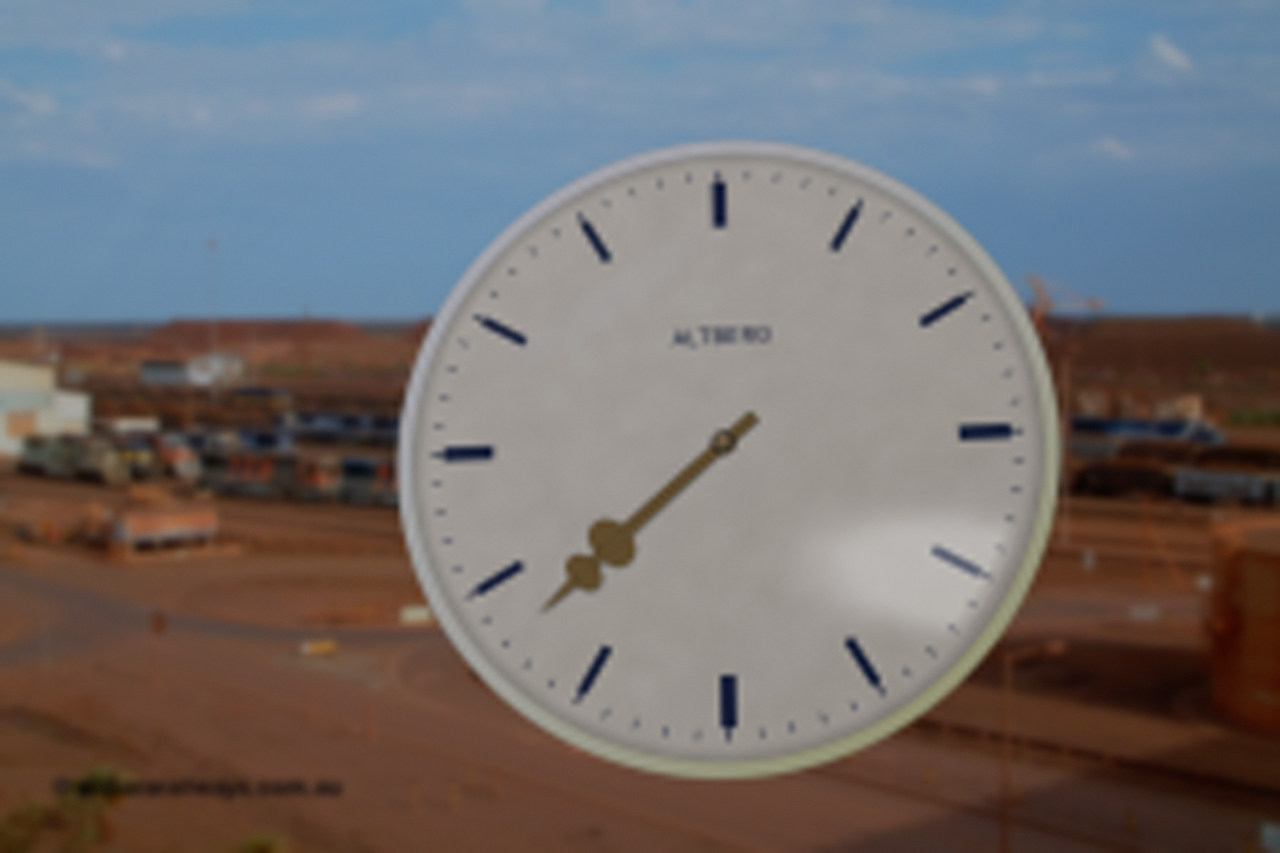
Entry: 7:38
